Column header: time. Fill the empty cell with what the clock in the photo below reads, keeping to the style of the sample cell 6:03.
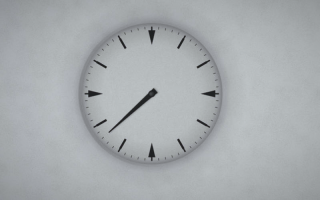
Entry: 7:38
